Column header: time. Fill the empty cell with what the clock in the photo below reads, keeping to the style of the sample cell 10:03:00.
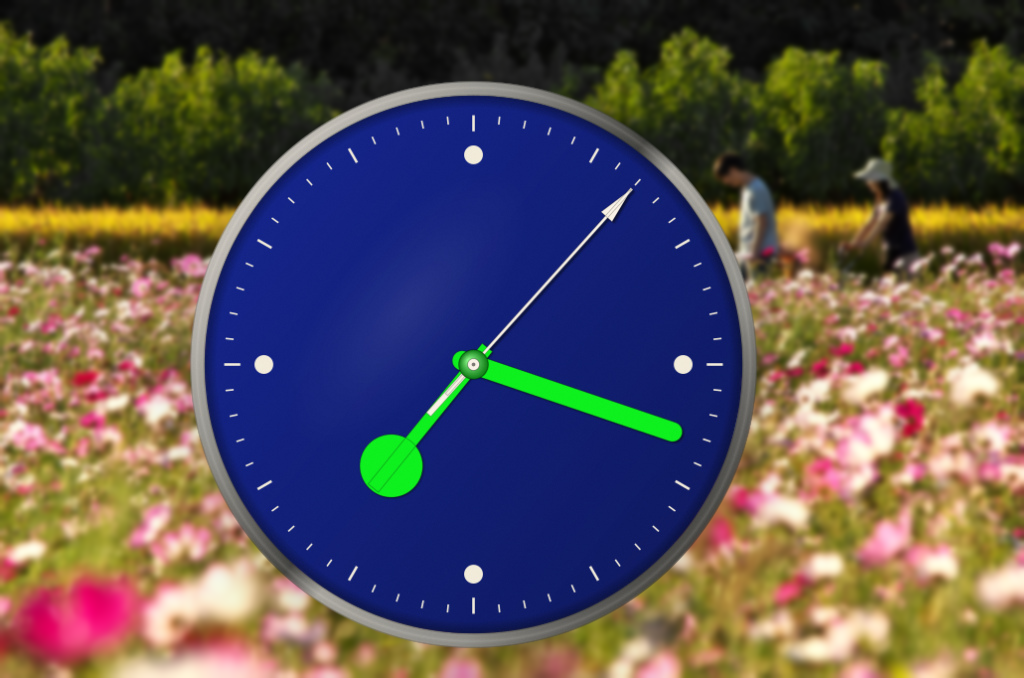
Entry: 7:18:07
